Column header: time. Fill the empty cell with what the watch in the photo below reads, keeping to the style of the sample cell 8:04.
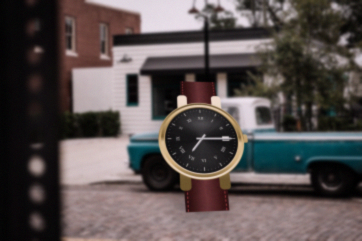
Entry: 7:15
